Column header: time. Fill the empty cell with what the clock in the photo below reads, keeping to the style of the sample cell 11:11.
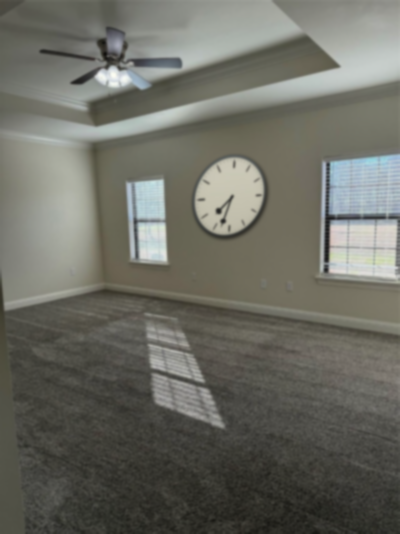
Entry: 7:33
